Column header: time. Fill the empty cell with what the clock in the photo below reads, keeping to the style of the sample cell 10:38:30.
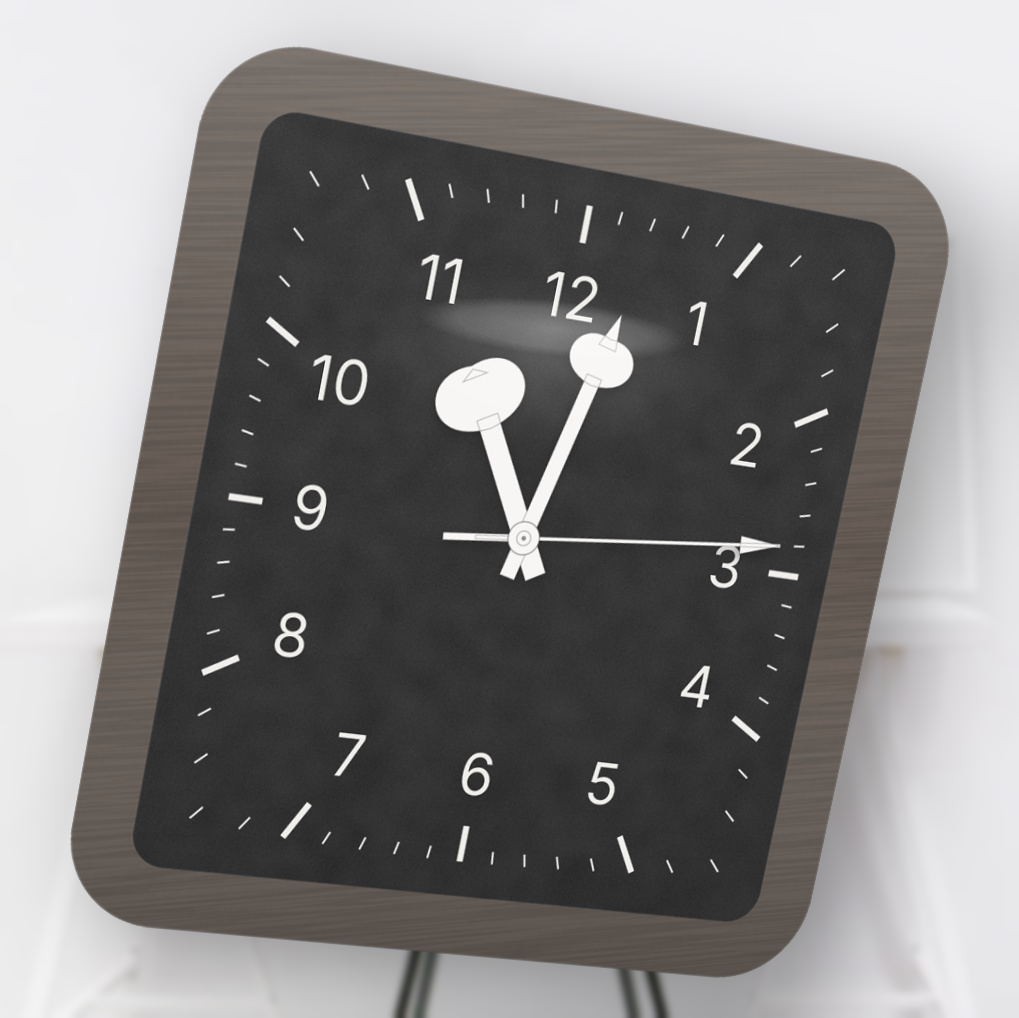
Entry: 11:02:14
